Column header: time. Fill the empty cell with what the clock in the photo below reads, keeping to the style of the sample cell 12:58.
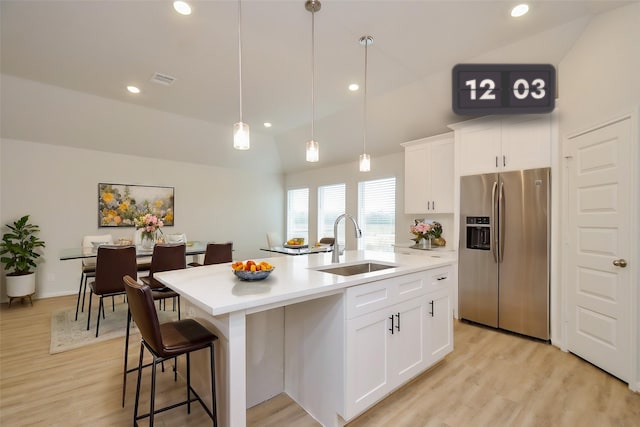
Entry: 12:03
